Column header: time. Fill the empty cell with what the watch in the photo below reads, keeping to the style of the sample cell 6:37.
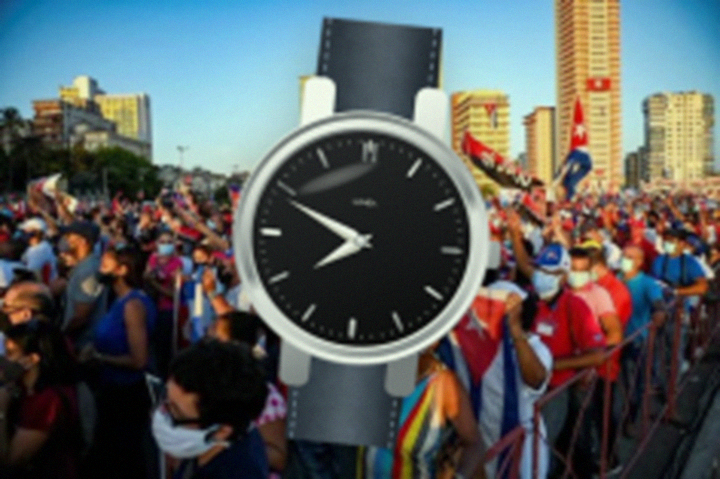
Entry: 7:49
